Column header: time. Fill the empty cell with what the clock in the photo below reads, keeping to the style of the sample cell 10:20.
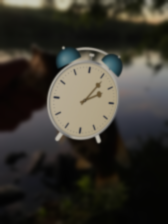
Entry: 2:06
